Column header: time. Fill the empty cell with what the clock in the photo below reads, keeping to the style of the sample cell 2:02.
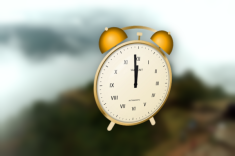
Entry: 11:59
